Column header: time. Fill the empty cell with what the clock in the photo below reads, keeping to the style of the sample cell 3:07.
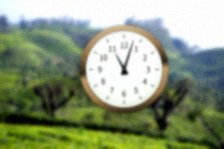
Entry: 11:03
